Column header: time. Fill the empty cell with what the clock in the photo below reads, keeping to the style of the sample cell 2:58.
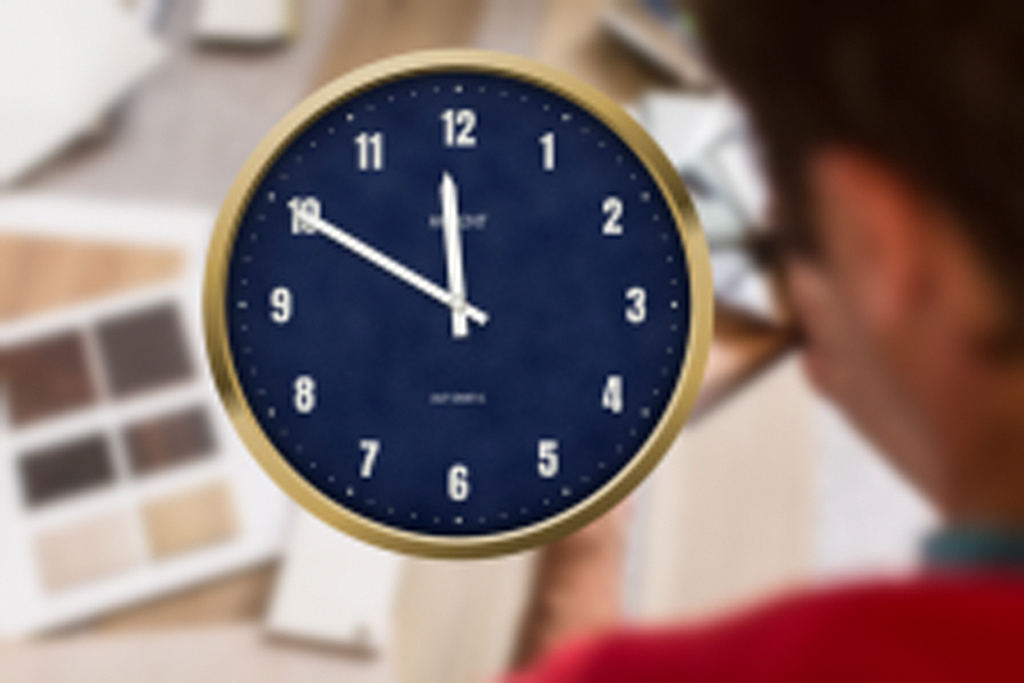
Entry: 11:50
